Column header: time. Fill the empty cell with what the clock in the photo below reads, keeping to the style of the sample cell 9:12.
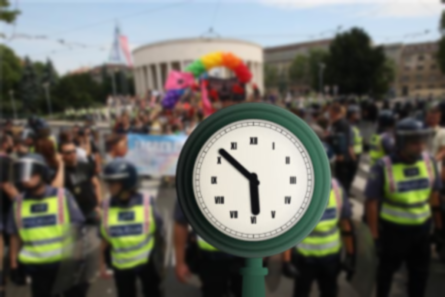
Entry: 5:52
